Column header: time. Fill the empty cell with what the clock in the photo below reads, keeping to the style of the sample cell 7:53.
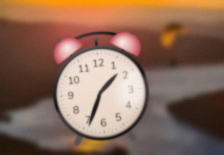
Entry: 1:34
